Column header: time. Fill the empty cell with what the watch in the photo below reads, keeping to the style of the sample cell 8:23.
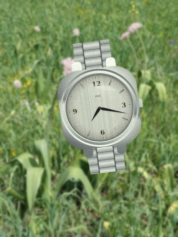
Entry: 7:18
